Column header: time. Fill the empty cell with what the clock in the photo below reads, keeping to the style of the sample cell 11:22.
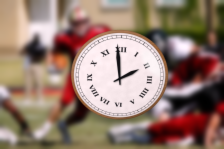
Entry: 1:59
